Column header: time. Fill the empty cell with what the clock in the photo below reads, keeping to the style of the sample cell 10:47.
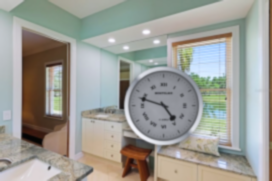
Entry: 4:48
